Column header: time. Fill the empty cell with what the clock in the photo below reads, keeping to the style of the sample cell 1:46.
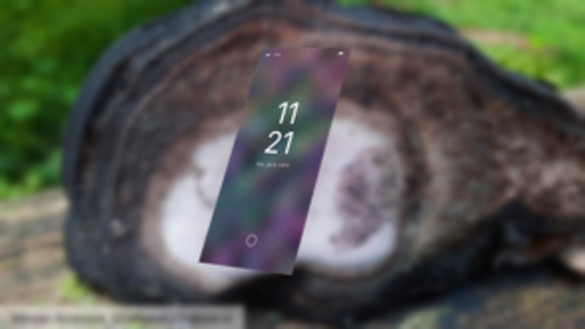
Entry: 11:21
